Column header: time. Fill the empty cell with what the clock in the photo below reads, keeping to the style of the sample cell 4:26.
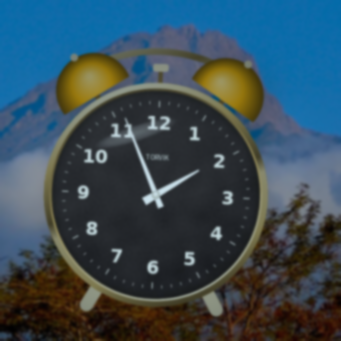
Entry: 1:56
